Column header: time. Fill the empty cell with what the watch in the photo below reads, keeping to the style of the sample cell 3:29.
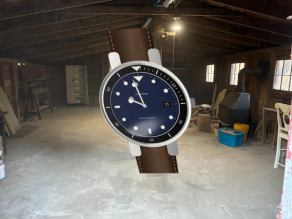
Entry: 9:58
